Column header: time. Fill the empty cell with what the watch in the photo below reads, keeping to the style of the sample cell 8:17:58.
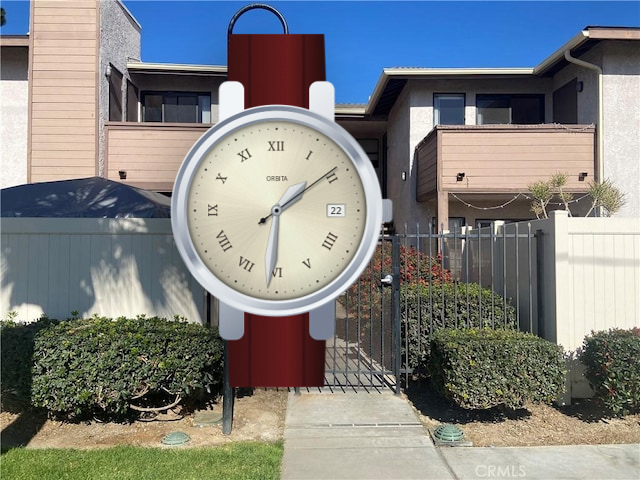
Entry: 1:31:09
